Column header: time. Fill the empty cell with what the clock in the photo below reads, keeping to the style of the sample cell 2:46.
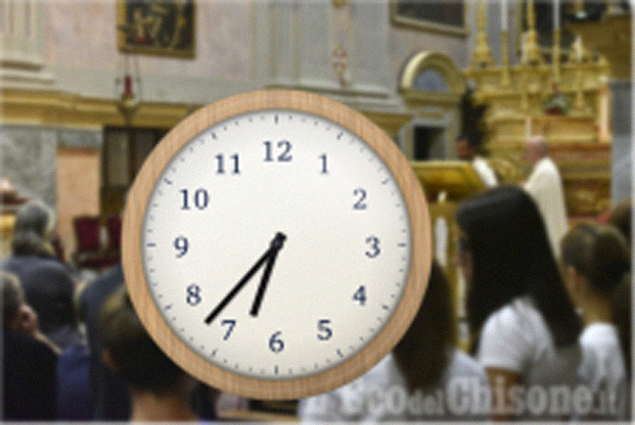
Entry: 6:37
